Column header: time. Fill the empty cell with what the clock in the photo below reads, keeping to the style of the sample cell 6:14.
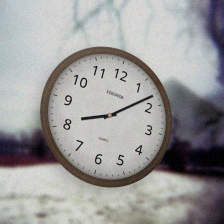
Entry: 8:08
